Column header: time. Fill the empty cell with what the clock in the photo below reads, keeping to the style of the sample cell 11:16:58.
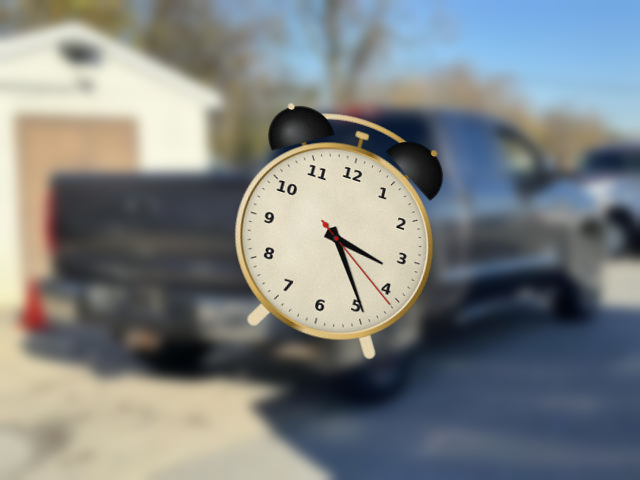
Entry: 3:24:21
